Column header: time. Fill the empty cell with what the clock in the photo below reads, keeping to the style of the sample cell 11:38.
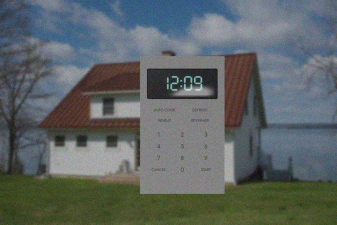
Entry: 12:09
